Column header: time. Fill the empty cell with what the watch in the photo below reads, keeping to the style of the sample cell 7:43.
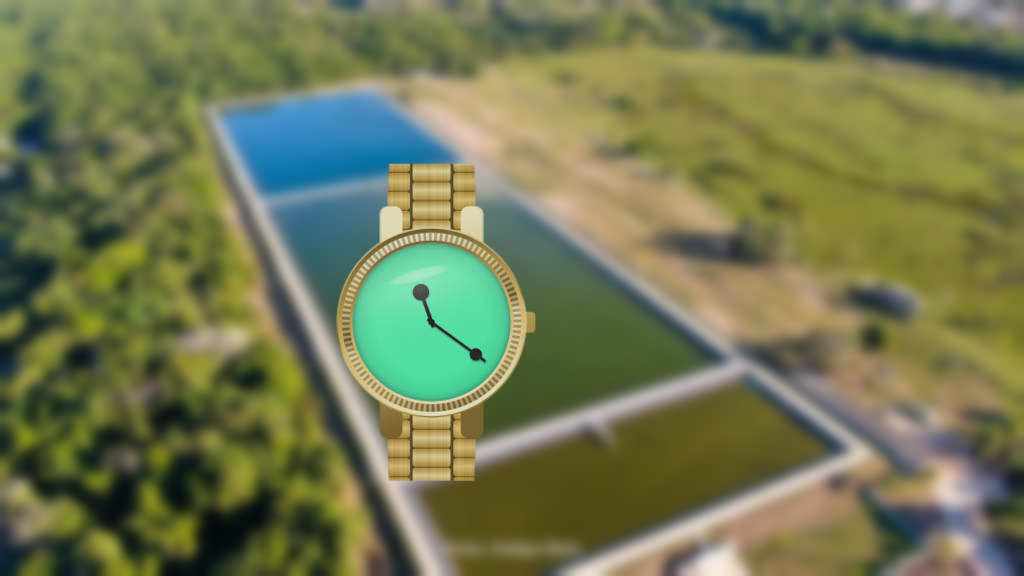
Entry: 11:21
